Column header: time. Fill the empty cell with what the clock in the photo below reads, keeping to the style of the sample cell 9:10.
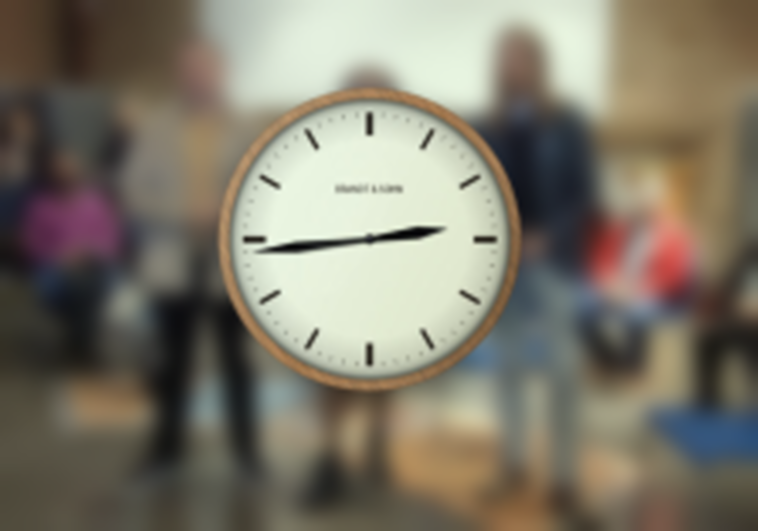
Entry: 2:44
